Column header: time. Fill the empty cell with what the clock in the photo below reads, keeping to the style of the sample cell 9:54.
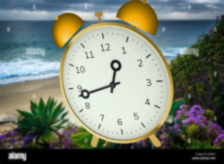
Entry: 12:43
